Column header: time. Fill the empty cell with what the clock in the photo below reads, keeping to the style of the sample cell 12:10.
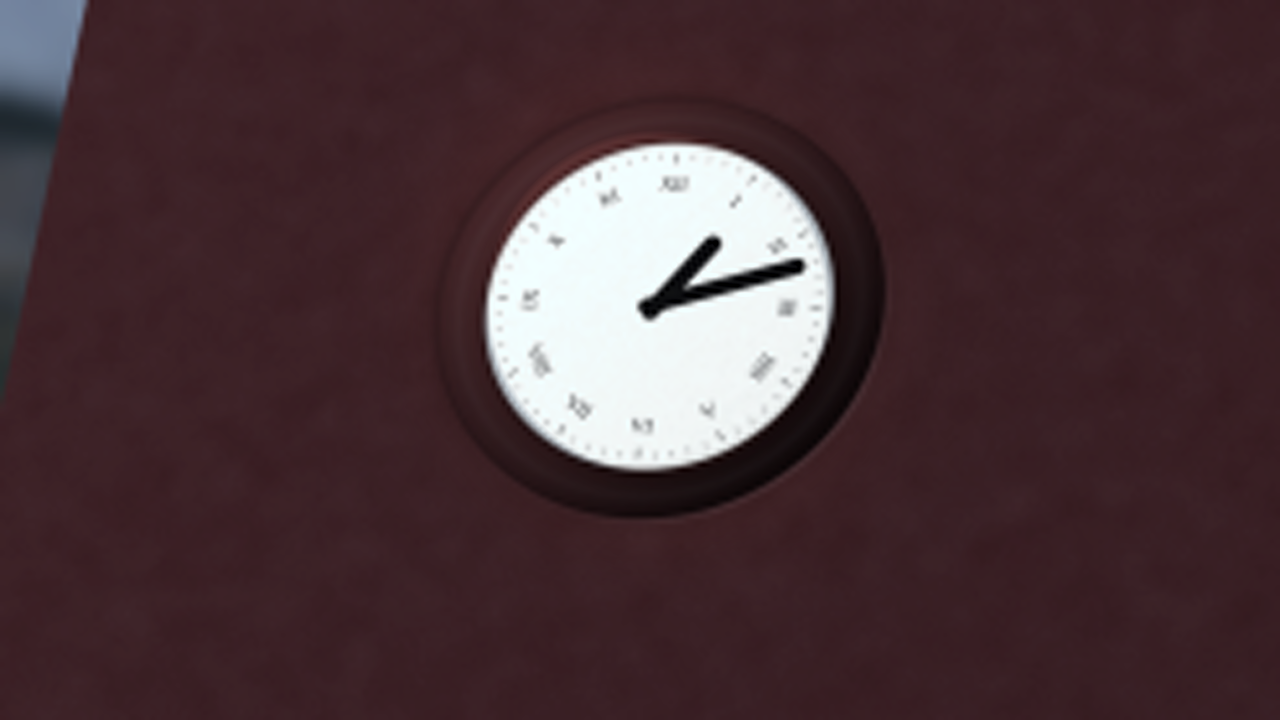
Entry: 1:12
